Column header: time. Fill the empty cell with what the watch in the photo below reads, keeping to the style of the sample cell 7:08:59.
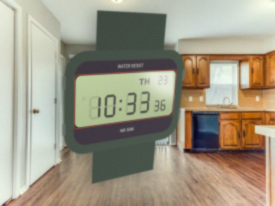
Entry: 10:33:36
